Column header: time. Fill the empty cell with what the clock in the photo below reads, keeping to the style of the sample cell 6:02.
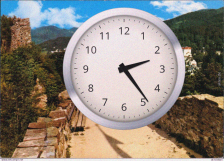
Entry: 2:24
